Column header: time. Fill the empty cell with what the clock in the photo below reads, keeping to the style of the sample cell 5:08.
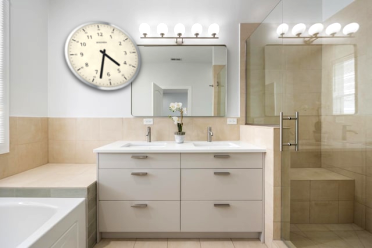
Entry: 4:33
